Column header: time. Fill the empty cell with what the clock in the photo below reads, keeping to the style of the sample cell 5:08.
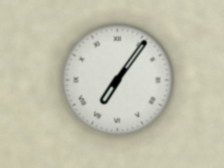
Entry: 7:06
